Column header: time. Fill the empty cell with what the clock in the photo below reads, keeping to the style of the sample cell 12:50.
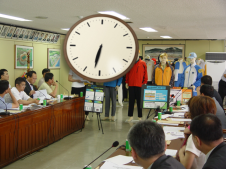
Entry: 6:32
